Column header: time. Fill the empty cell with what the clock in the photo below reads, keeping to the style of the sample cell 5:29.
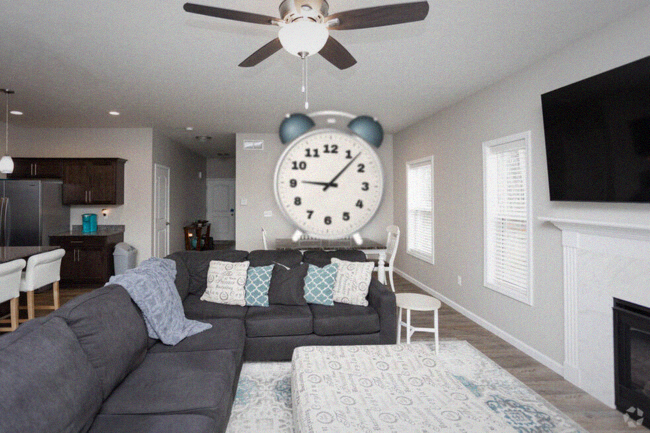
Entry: 9:07
